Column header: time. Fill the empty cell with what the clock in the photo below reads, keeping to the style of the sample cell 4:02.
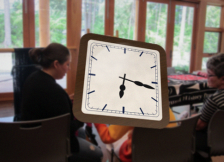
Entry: 6:17
